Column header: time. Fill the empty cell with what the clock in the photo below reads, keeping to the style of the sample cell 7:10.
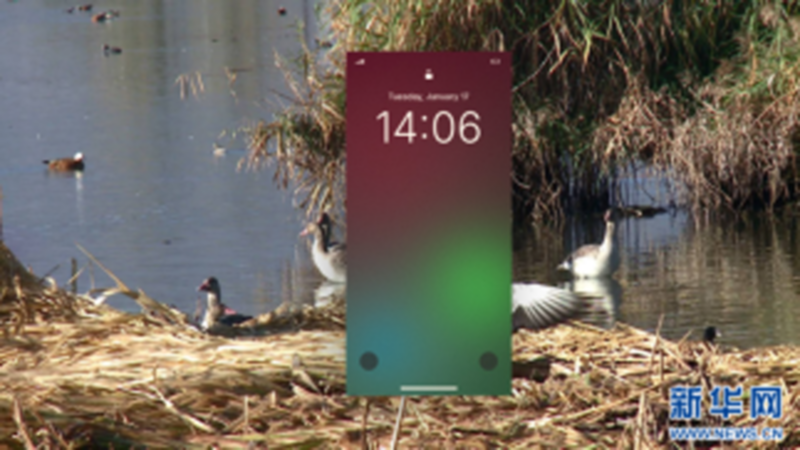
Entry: 14:06
